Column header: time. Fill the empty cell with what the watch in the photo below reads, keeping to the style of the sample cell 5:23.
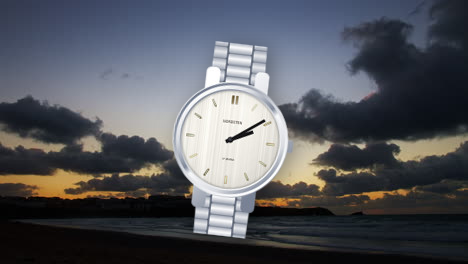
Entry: 2:09
